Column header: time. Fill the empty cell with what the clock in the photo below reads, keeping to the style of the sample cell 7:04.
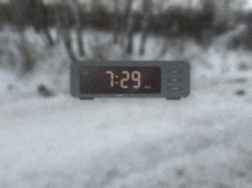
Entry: 7:29
